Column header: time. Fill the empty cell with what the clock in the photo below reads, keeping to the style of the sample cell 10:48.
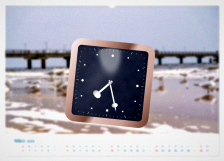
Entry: 7:27
